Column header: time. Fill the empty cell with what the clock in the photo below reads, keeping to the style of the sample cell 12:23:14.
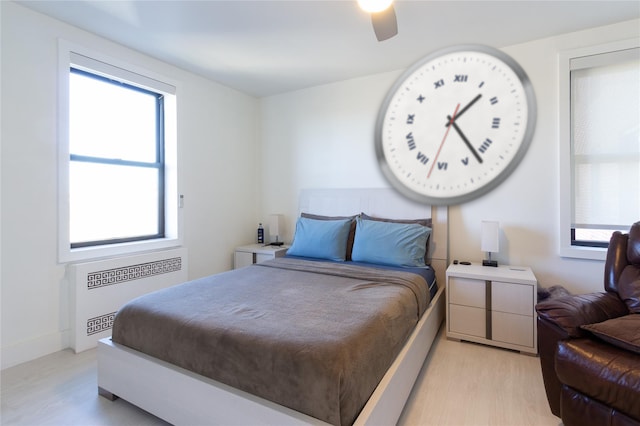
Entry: 1:22:32
